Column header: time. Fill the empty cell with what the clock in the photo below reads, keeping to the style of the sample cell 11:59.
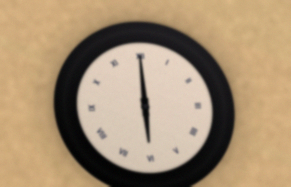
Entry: 6:00
